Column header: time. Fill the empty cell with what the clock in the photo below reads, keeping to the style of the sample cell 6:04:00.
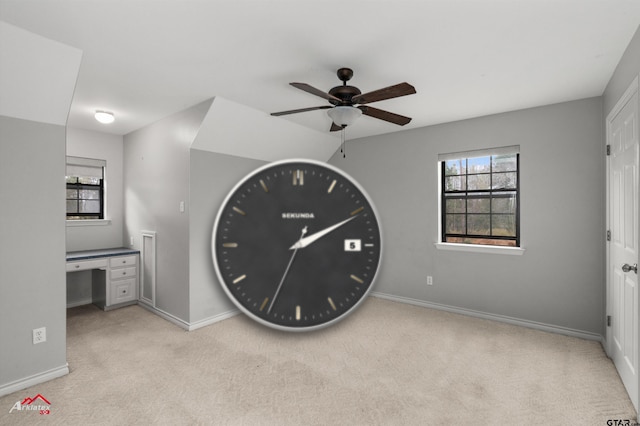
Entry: 2:10:34
